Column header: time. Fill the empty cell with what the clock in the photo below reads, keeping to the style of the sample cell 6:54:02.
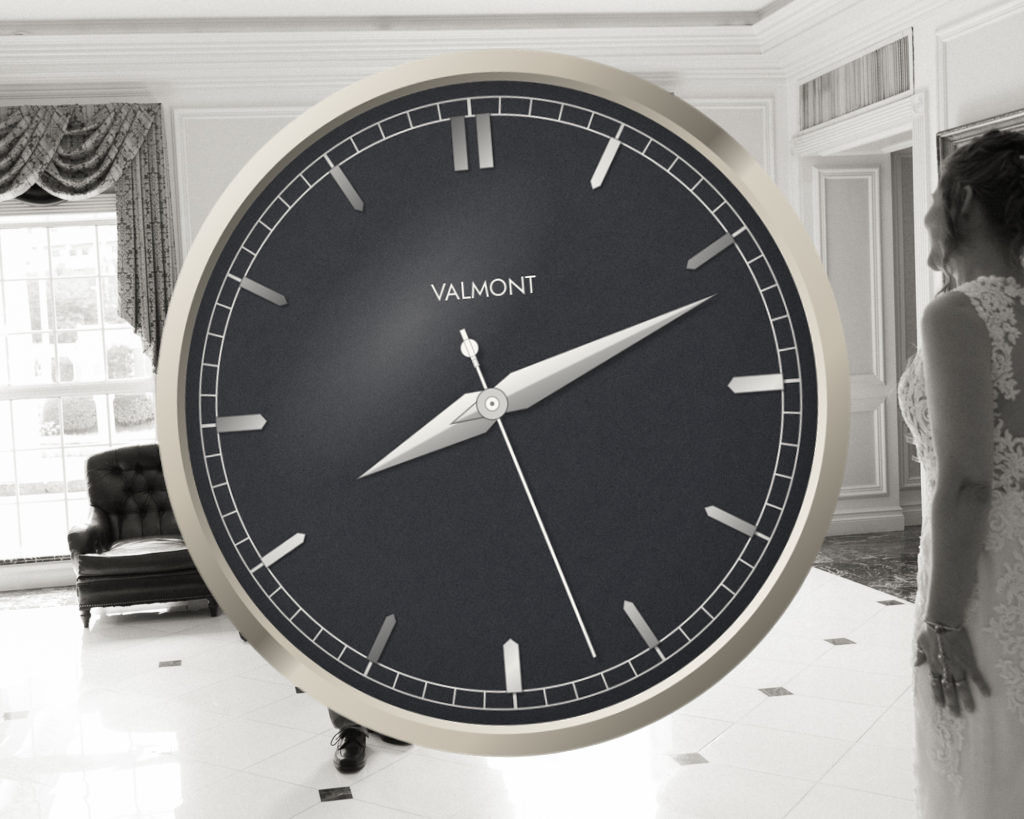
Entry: 8:11:27
